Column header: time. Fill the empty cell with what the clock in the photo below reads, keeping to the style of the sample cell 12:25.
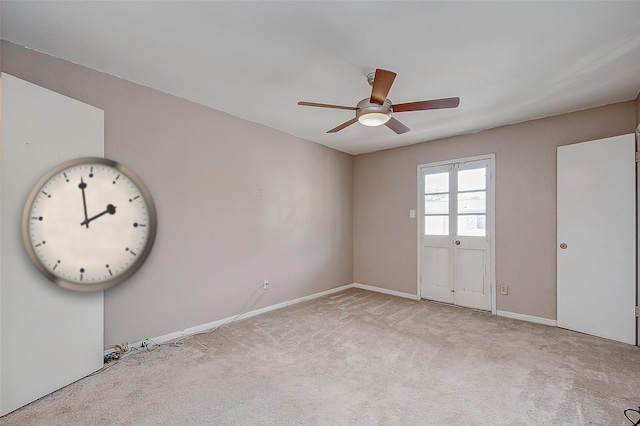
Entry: 1:58
